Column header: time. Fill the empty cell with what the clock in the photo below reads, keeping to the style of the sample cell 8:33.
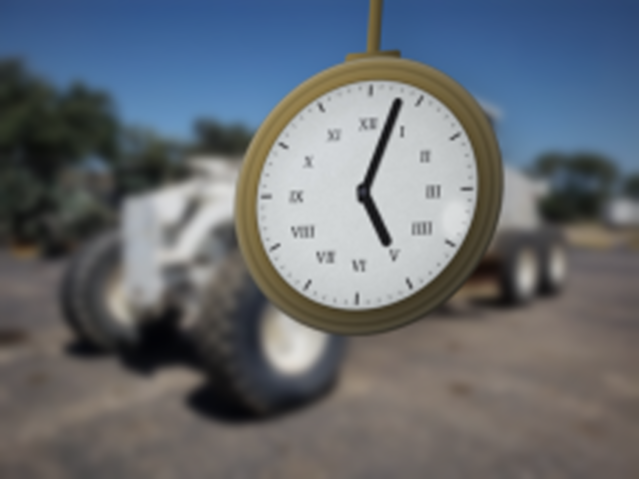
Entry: 5:03
